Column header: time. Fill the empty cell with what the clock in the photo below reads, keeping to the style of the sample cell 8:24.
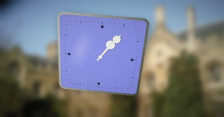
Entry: 1:06
